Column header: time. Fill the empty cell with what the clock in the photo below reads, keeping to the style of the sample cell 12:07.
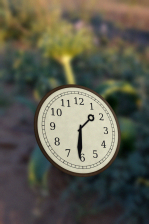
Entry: 1:31
